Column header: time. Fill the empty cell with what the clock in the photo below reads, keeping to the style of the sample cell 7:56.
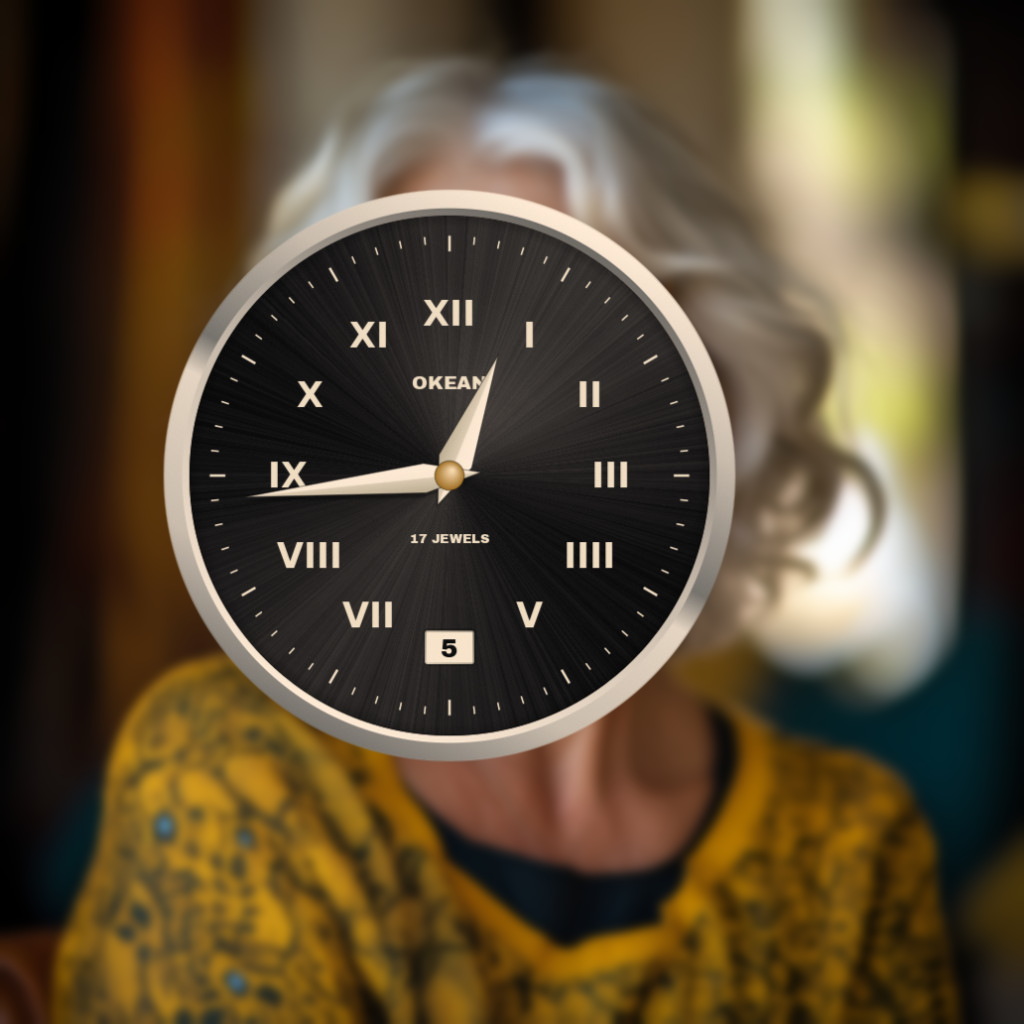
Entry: 12:44
